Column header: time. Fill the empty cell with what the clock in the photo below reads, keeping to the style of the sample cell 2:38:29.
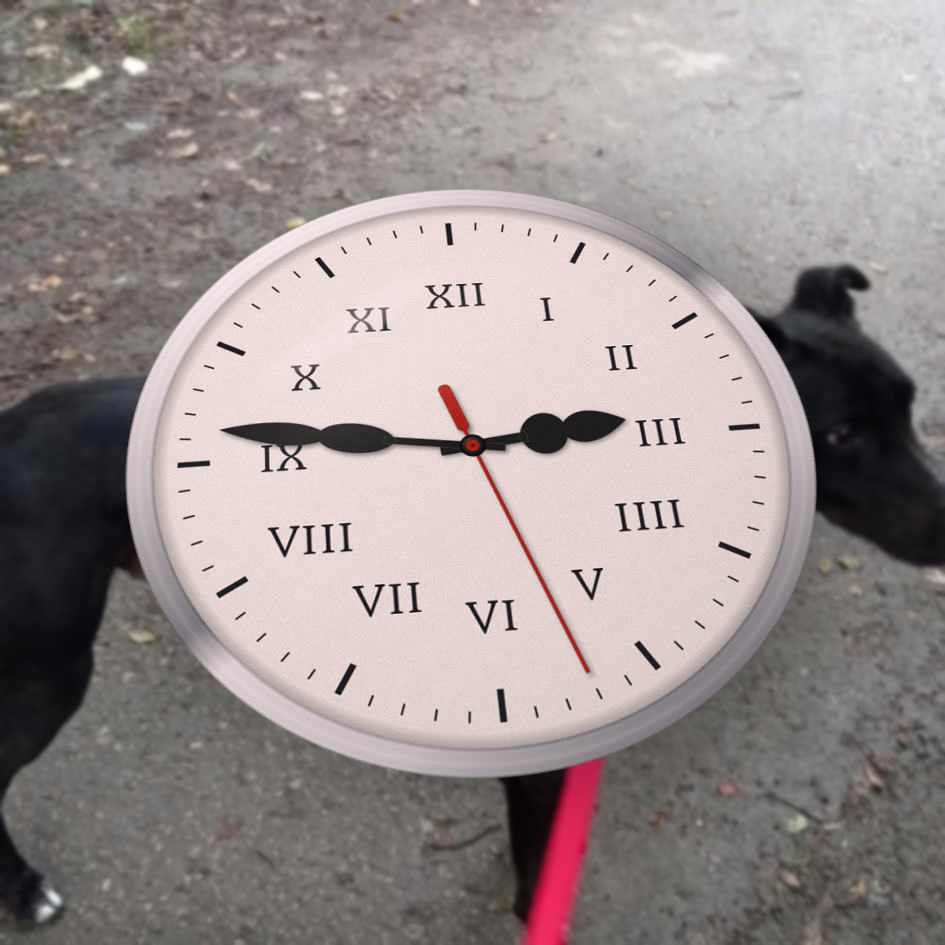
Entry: 2:46:27
